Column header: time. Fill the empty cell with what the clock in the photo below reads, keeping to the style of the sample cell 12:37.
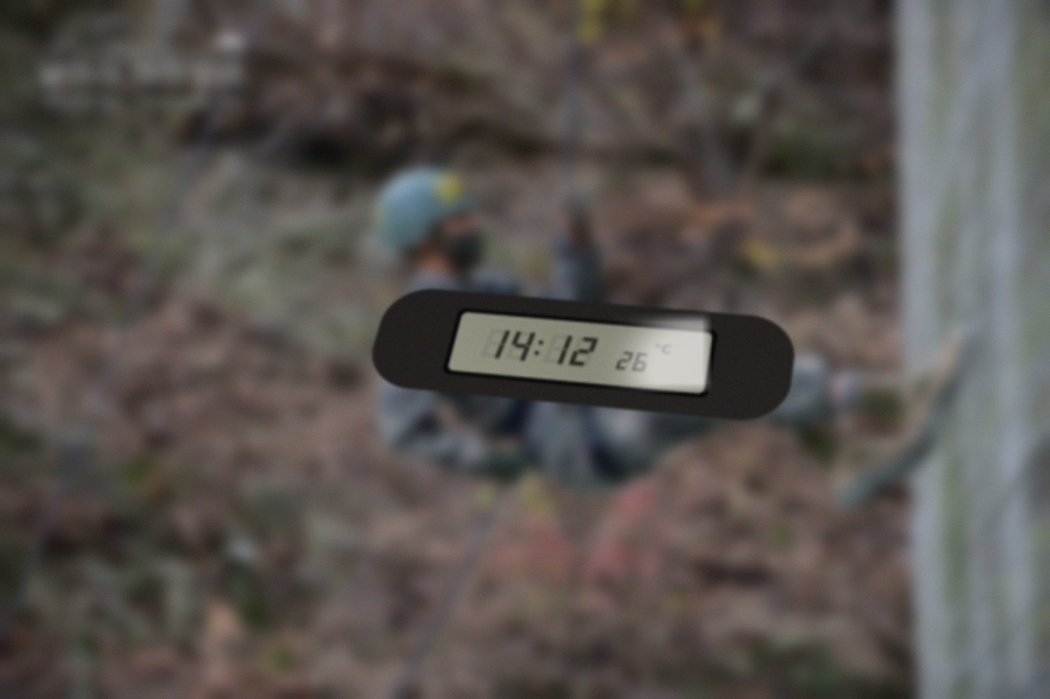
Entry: 14:12
